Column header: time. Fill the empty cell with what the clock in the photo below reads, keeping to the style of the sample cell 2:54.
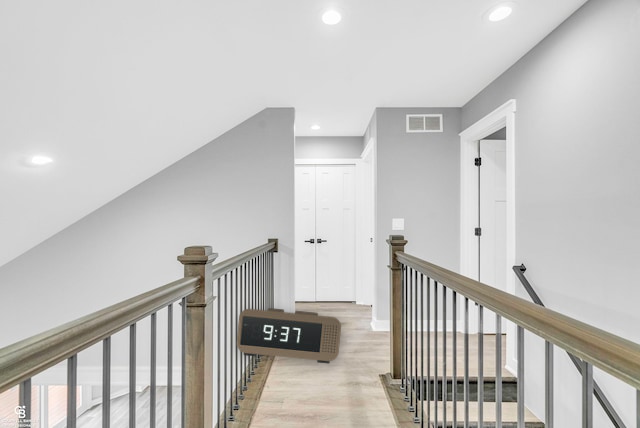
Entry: 9:37
